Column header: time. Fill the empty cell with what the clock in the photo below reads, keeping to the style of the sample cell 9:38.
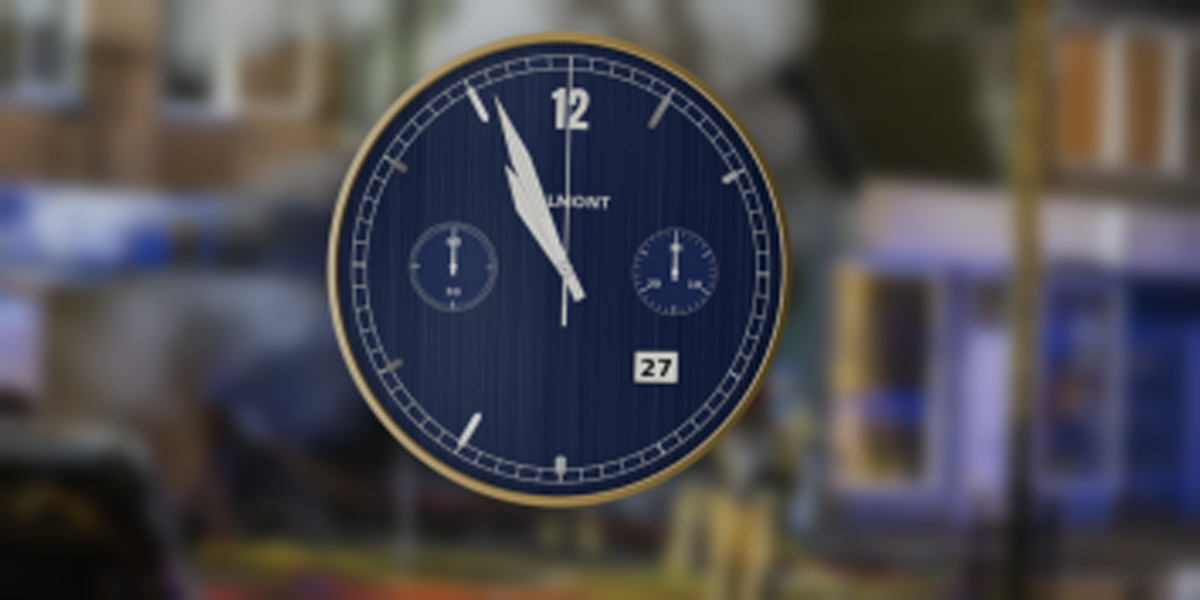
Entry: 10:56
